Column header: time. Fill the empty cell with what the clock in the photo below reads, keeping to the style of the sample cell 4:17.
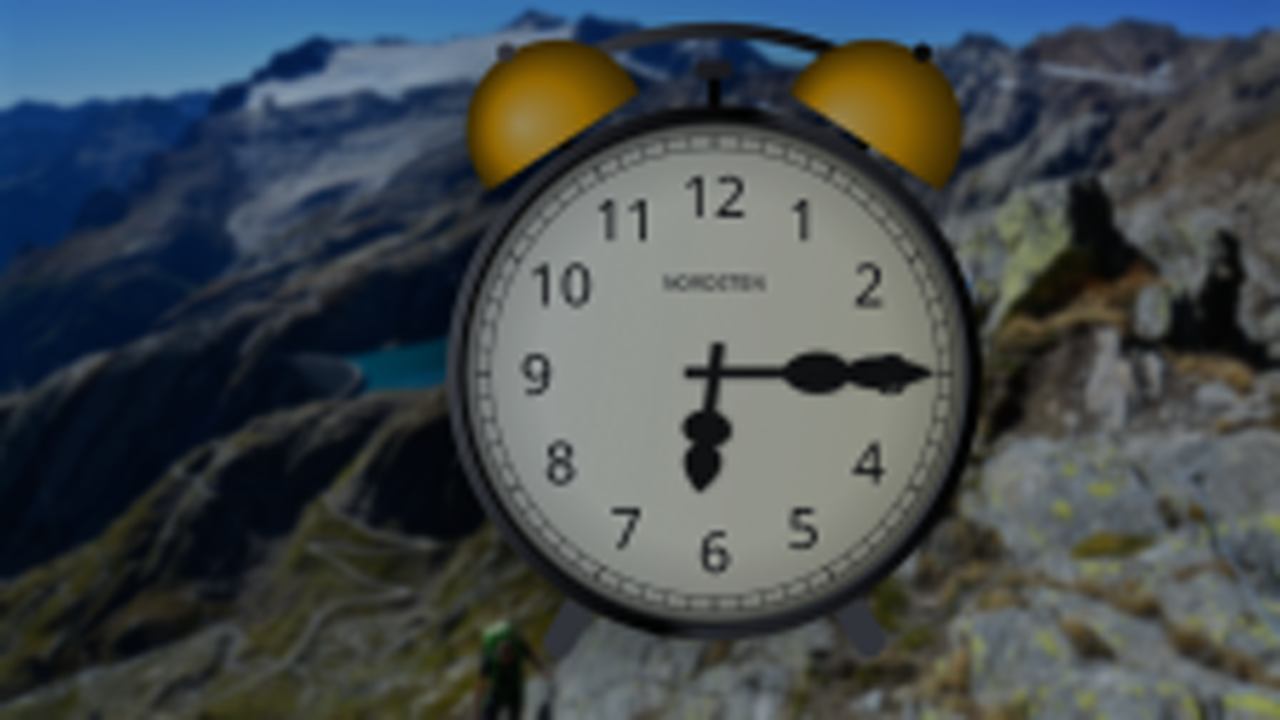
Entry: 6:15
